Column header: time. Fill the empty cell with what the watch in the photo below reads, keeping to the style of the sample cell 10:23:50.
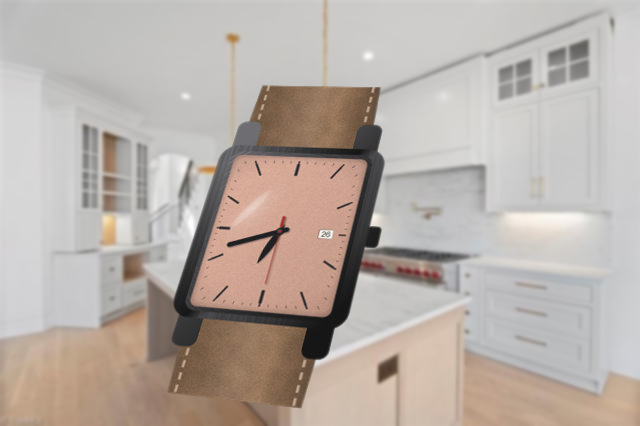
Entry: 6:41:30
